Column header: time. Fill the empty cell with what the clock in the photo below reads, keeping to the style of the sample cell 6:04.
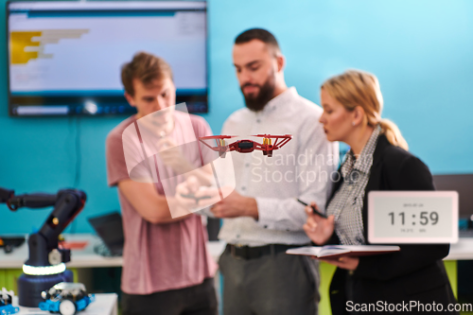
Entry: 11:59
